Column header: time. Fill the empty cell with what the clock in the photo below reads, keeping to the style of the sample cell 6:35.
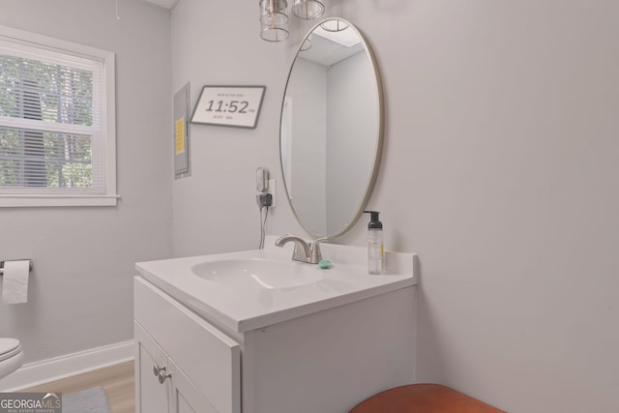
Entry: 11:52
